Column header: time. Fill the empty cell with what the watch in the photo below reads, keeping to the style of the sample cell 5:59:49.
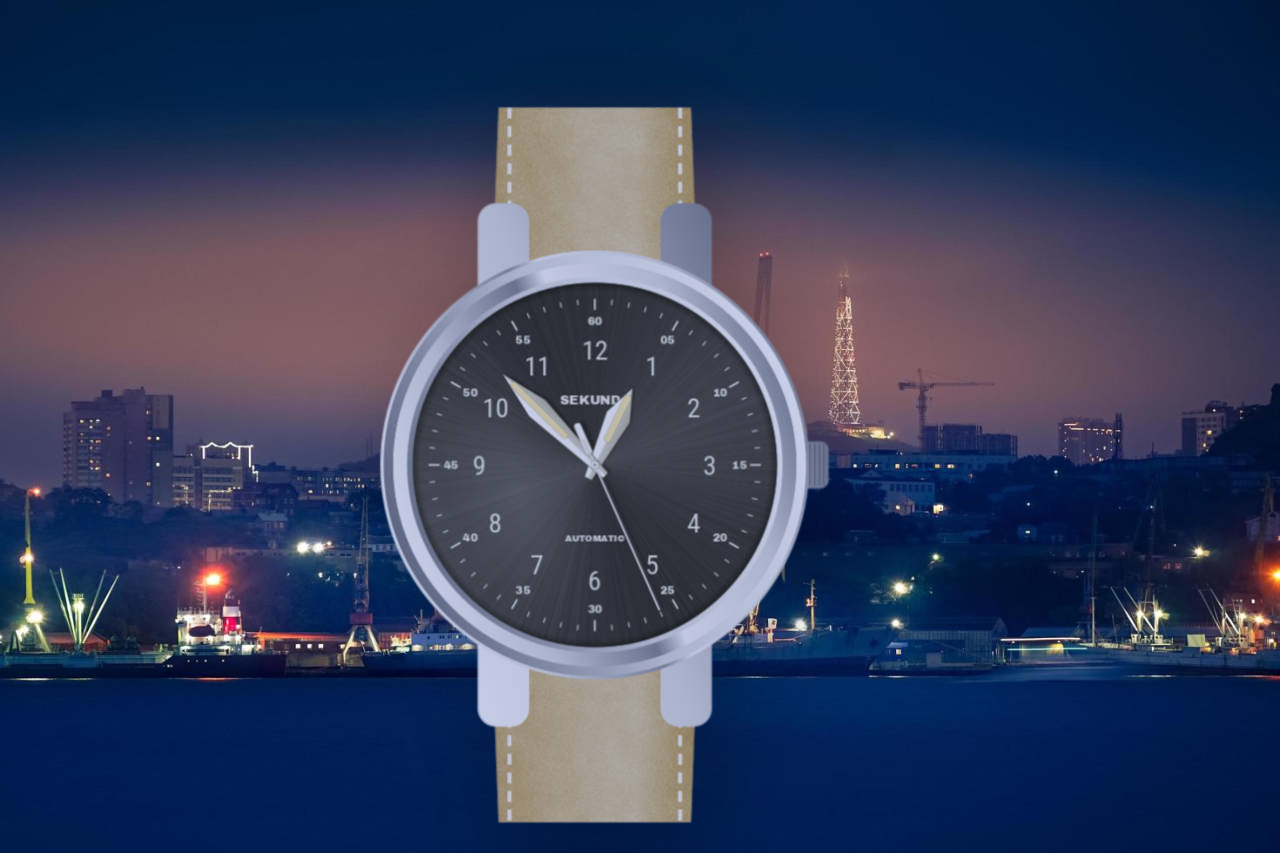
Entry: 12:52:26
